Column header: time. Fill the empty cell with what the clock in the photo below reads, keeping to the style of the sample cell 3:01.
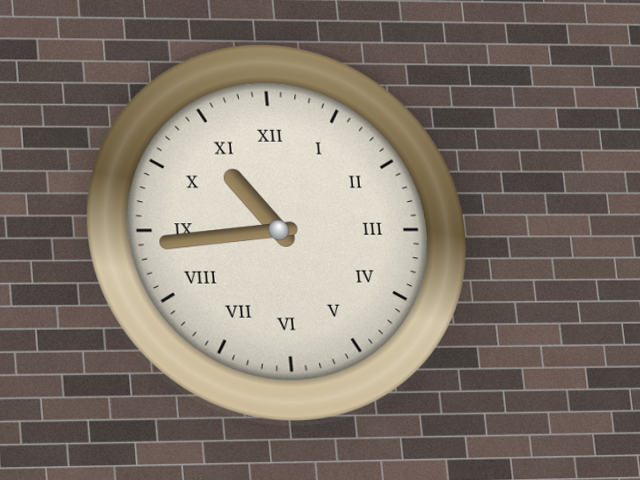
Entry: 10:44
